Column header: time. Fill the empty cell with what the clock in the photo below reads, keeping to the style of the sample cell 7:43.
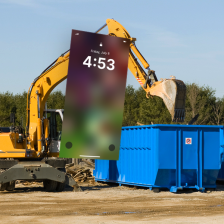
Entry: 4:53
